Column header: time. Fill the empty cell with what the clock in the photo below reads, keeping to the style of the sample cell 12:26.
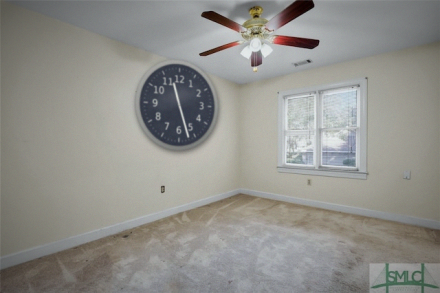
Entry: 11:27
